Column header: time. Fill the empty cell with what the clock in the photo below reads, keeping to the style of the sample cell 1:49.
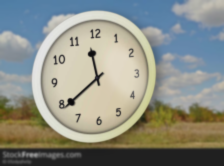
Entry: 11:39
